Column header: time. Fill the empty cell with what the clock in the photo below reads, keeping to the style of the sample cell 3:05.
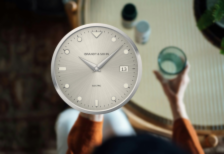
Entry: 10:08
